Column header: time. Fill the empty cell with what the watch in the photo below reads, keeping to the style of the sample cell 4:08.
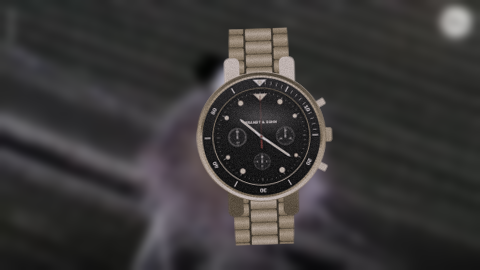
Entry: 10:21
